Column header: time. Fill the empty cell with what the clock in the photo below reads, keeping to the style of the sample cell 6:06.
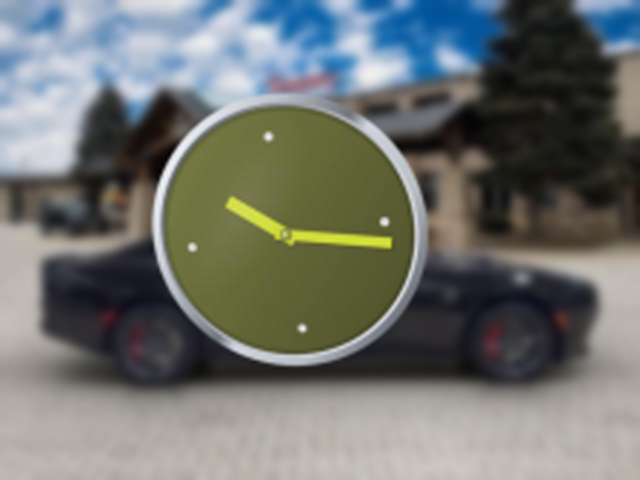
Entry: 10:17
